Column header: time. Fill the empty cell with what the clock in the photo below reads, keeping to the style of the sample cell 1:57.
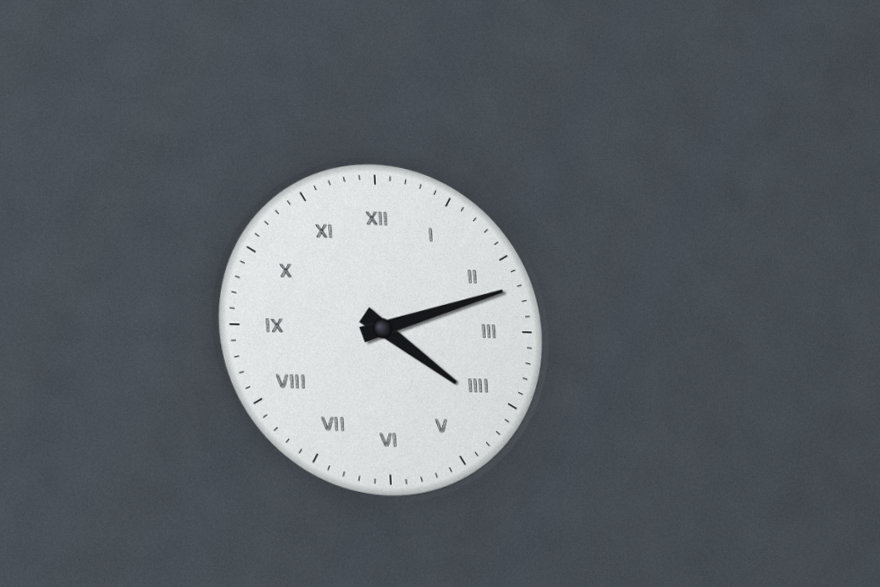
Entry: 4:12
